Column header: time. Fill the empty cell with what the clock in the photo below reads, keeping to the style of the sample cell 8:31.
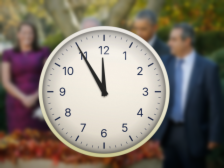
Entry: 11:55
